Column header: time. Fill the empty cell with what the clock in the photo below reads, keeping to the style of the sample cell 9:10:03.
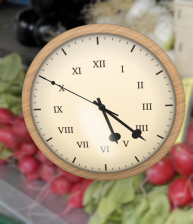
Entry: 5:21:50
